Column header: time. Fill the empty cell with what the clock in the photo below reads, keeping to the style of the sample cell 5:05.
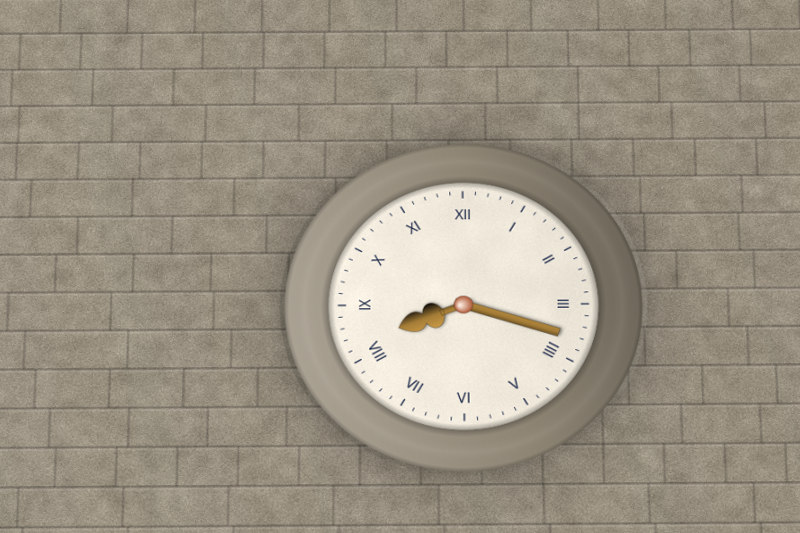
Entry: 8:18
